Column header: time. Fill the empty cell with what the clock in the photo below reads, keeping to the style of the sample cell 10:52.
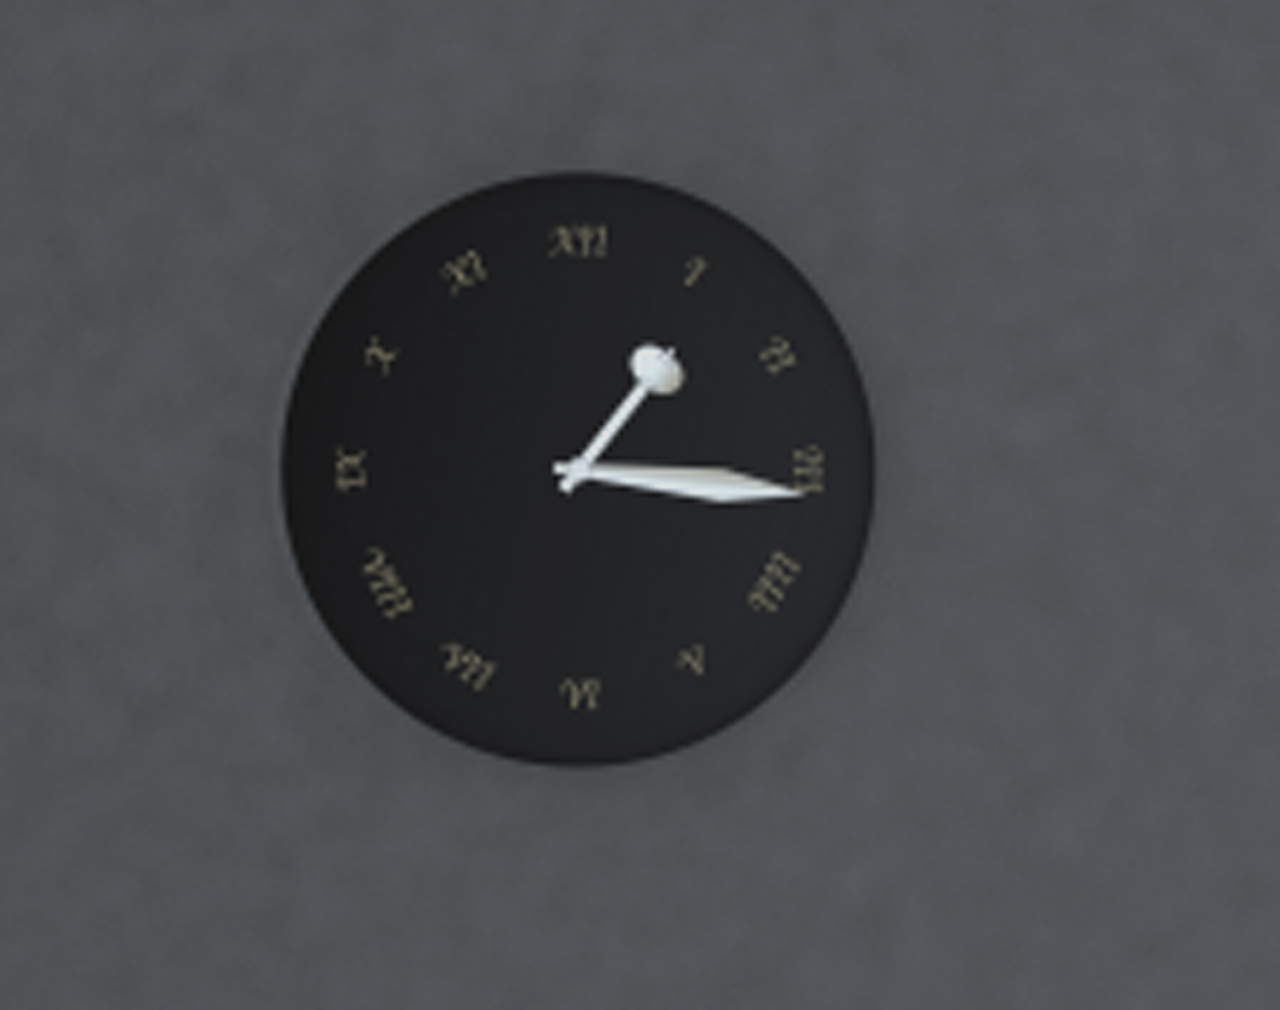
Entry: 1:16
